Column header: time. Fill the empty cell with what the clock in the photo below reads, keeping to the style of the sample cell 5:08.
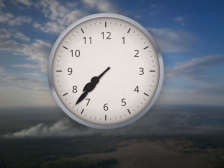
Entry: 7:37
